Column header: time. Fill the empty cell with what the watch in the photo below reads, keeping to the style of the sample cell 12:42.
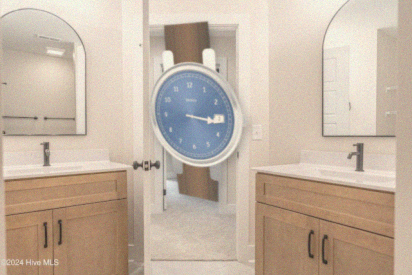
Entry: 3:16
